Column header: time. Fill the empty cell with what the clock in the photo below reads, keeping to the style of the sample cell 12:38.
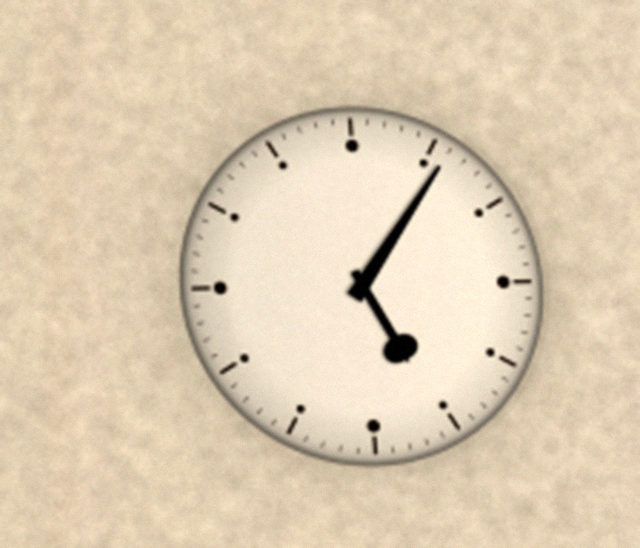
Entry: 5:06
